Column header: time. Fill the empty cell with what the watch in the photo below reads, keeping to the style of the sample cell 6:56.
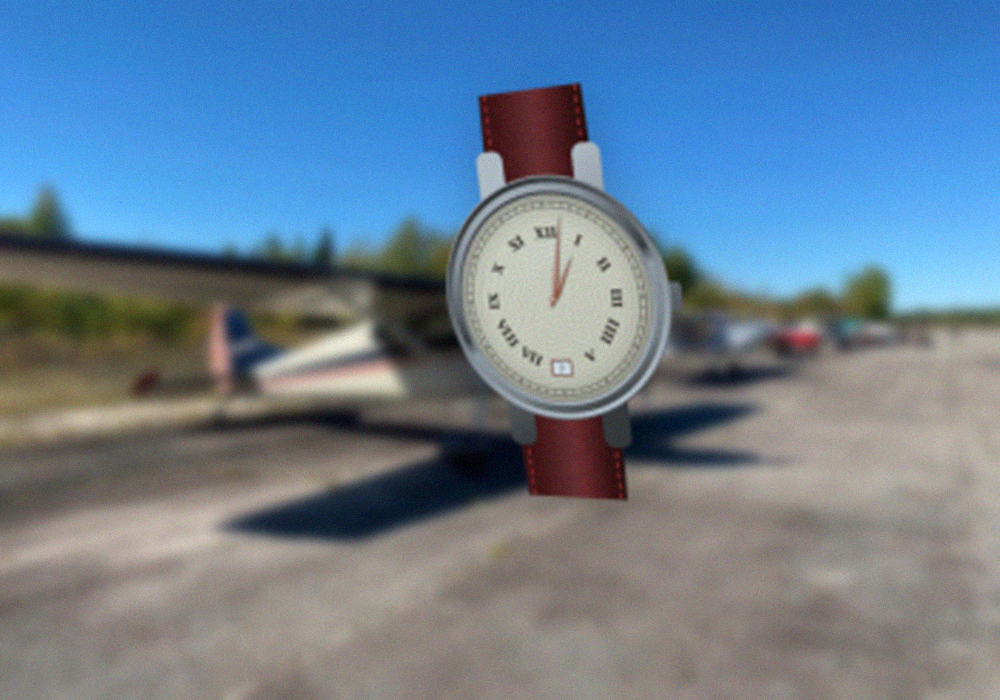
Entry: 1:02
